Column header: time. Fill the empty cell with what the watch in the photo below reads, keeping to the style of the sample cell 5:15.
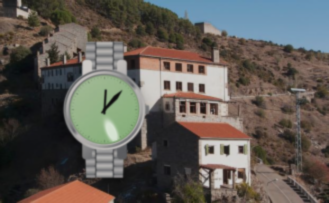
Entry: 12:07
